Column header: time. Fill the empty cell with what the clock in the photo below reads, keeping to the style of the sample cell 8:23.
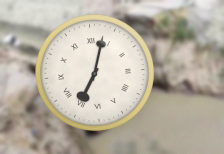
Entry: 7:03
